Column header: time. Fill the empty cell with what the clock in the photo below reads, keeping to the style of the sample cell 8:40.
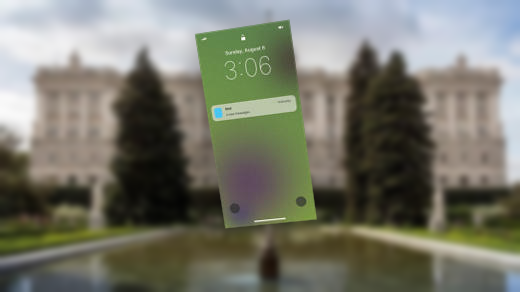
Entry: 3:06
